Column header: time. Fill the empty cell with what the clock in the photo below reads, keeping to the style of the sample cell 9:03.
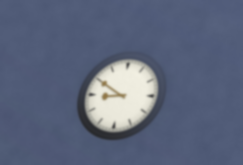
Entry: 8:50
